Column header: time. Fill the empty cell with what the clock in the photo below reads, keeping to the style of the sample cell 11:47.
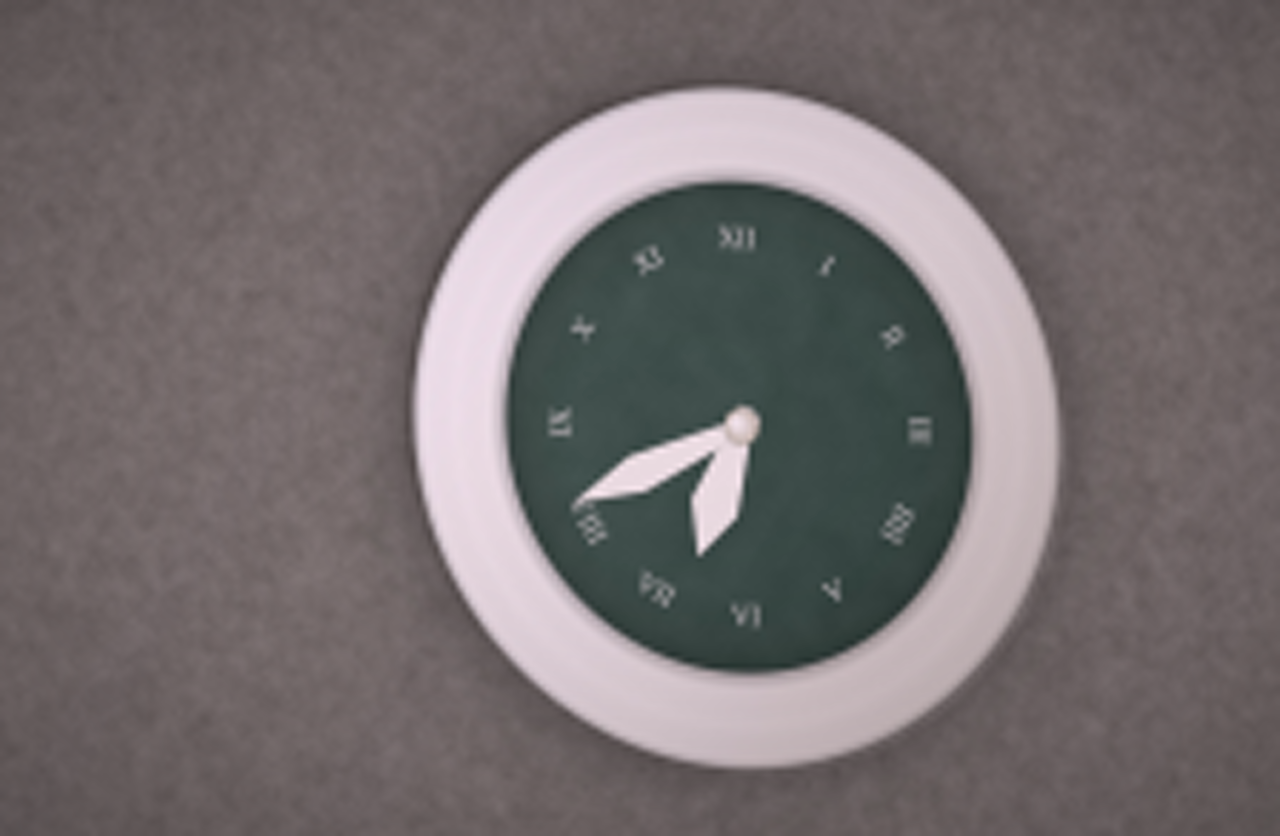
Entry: 6:41
